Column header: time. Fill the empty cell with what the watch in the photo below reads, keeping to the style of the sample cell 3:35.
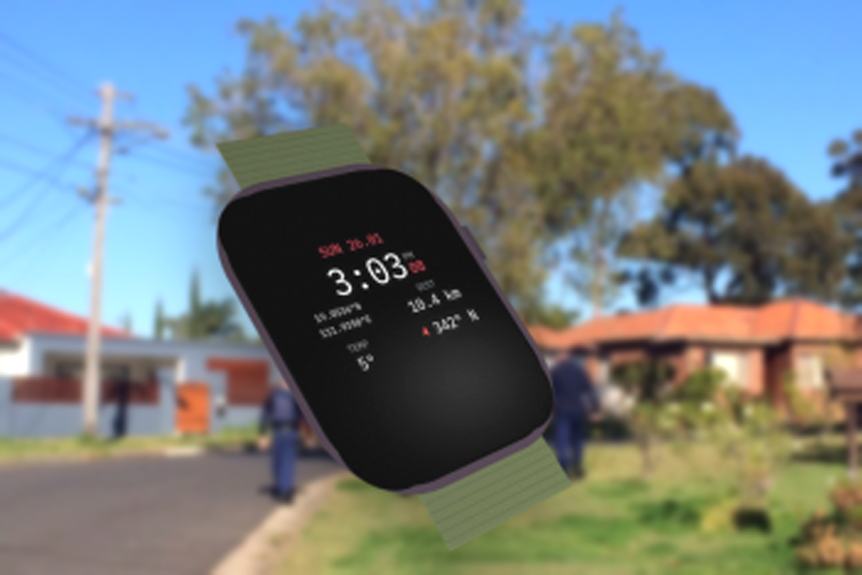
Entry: 3:03
